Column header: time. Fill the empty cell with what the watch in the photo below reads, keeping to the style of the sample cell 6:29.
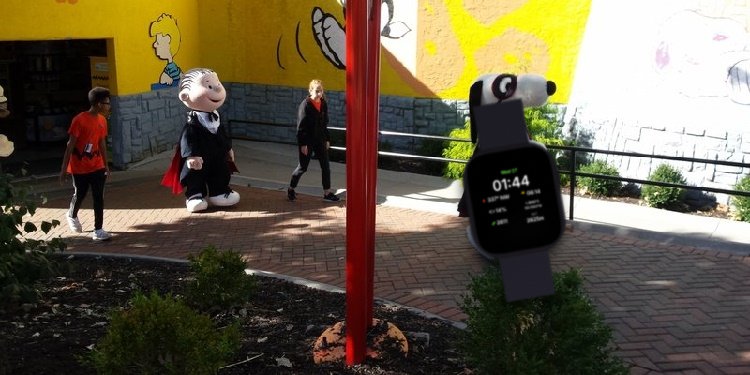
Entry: 1:44
